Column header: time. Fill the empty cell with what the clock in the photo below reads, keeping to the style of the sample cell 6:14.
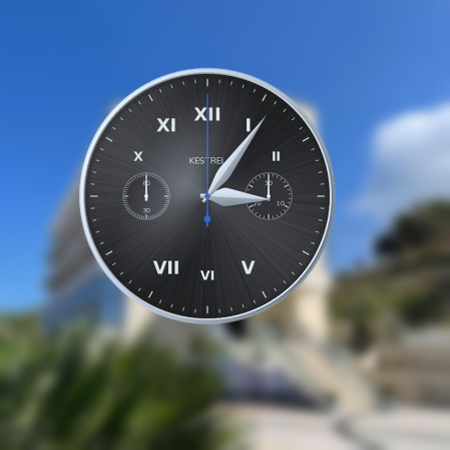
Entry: 3:06
